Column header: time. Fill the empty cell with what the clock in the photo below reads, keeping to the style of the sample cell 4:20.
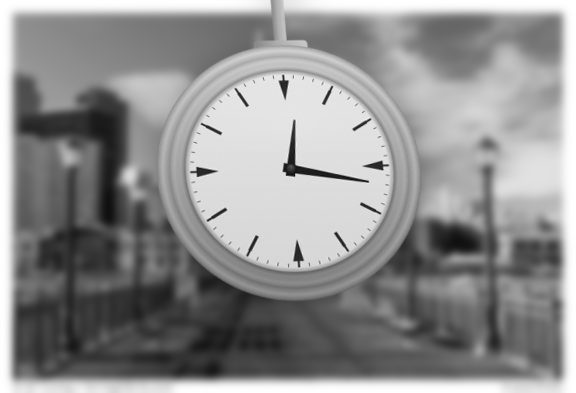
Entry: 12:17
